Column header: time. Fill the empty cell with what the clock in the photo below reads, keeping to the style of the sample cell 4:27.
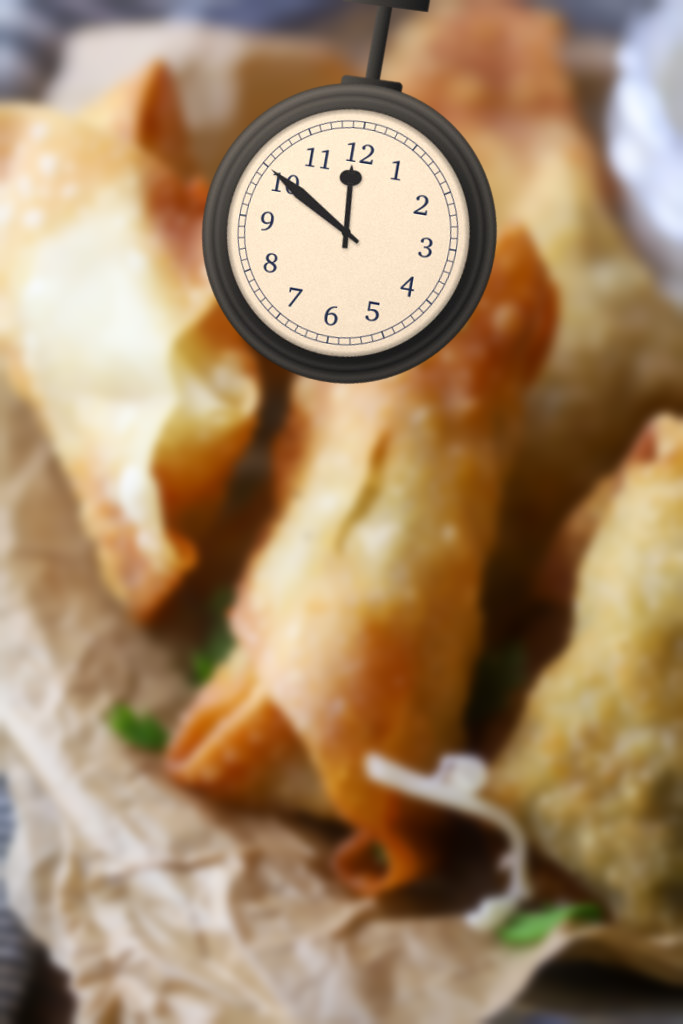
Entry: 11:50
